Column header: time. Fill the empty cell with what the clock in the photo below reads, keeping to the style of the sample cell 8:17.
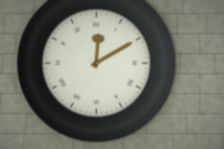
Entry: 12:10
